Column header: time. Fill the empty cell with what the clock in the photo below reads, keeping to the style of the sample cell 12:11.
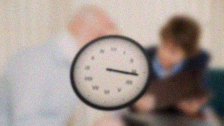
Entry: 3:16
